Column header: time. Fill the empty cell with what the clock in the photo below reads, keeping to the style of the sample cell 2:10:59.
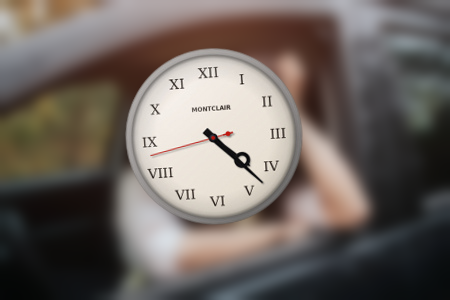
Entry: 4:22:43
